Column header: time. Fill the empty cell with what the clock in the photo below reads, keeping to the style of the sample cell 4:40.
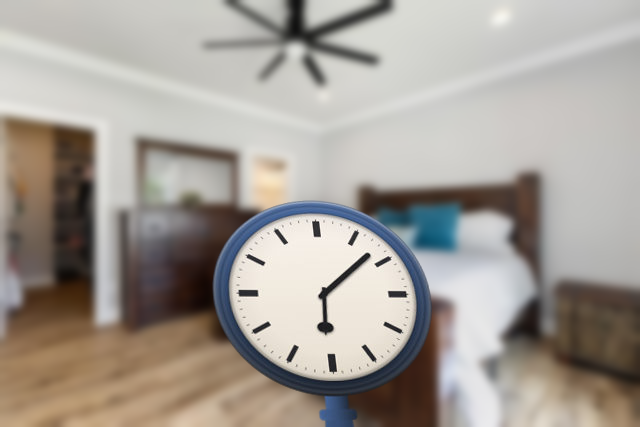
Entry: 6:08
